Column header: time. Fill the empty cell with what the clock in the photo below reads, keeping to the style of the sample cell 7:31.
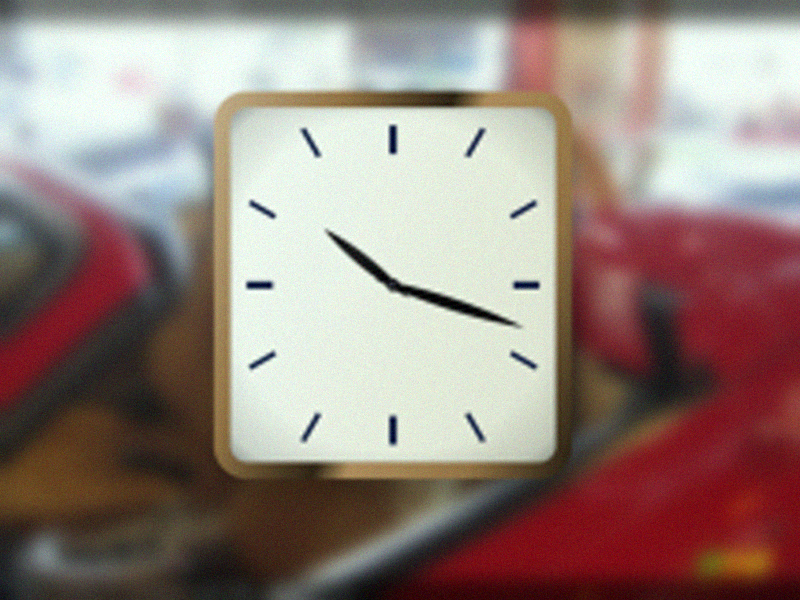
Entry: 10:18
